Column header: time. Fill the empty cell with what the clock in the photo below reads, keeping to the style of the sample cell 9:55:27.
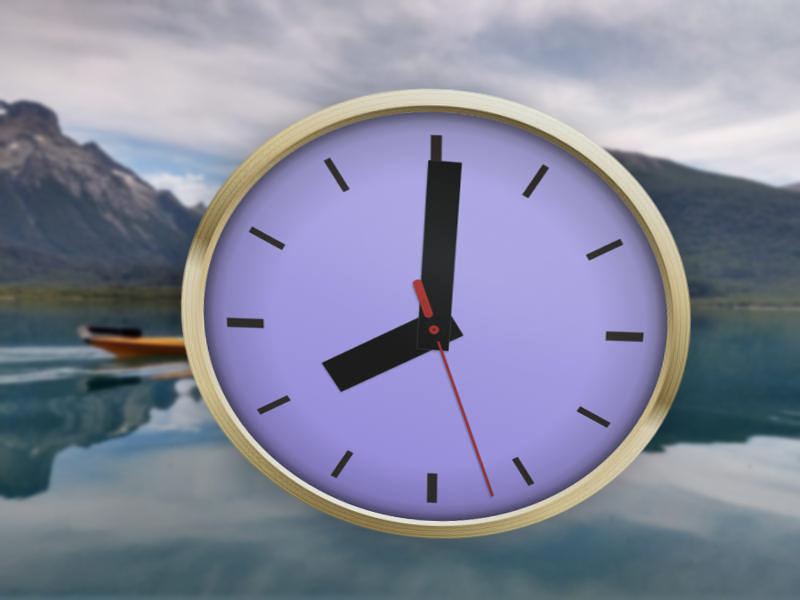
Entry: 8:00:27
